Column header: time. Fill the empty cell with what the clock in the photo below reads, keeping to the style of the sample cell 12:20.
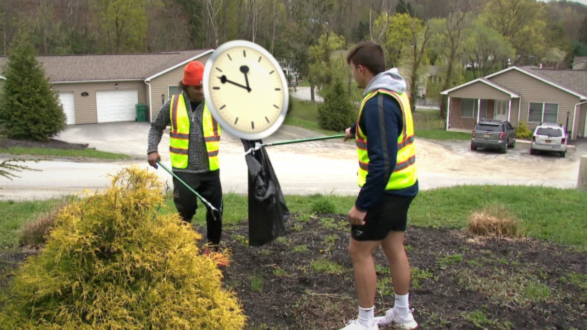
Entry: 11:48
